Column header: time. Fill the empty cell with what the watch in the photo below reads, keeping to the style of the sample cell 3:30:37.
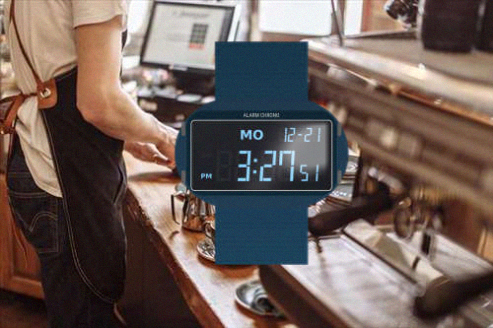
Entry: 3:27:51
